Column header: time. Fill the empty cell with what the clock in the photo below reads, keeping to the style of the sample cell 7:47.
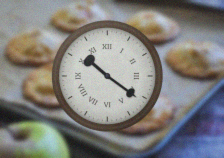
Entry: 10:21
